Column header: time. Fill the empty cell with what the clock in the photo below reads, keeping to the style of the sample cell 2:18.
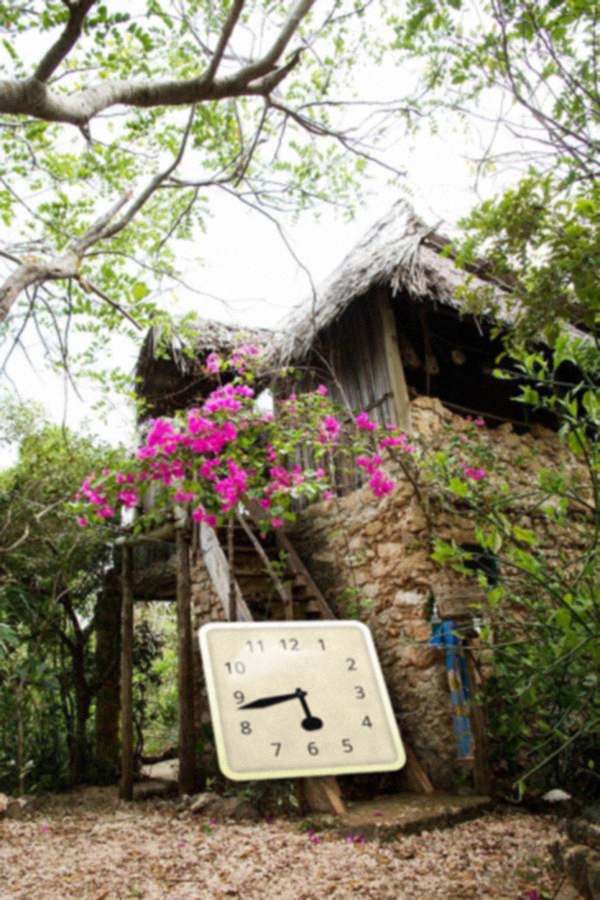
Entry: 5:43
